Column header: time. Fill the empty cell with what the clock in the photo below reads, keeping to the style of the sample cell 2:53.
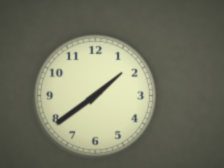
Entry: 1:39
